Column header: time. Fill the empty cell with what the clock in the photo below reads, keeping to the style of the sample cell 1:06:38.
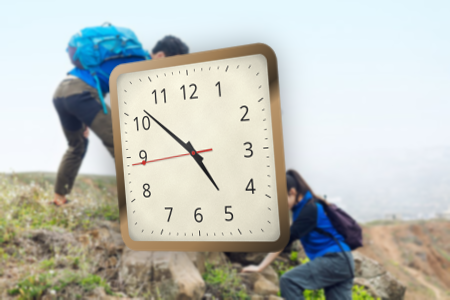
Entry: 4:51:44
